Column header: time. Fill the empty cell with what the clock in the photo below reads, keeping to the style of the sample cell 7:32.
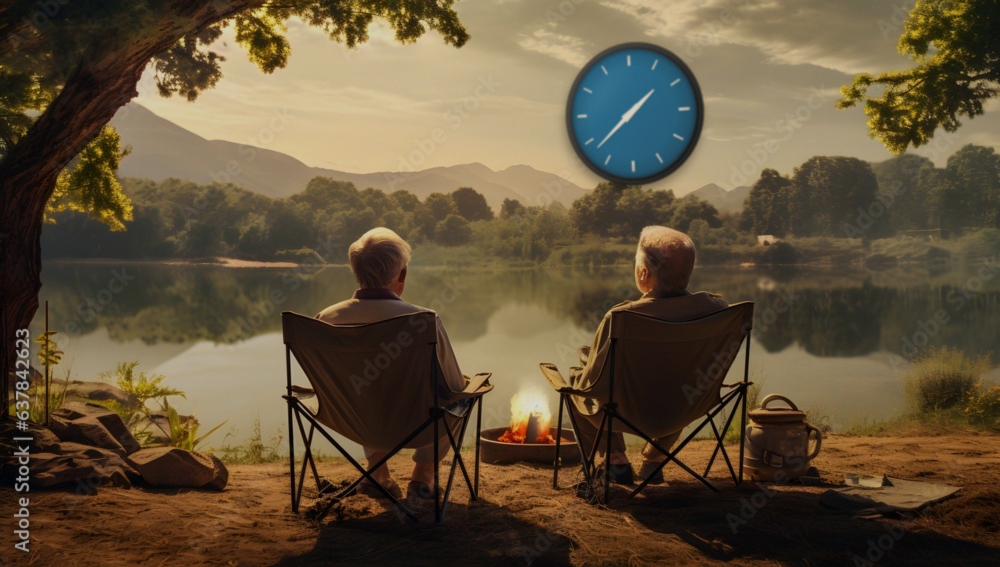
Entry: 1:38
